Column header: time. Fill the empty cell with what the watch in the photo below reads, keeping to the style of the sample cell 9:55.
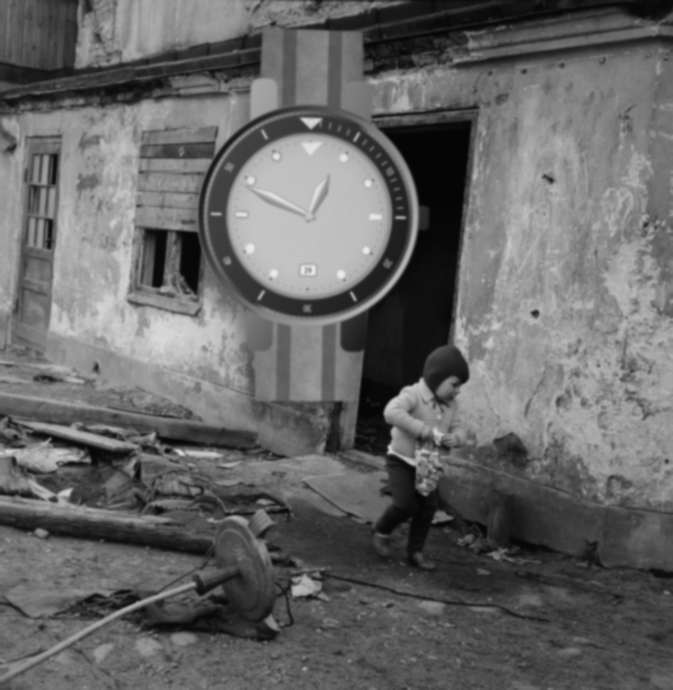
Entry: 12:49
